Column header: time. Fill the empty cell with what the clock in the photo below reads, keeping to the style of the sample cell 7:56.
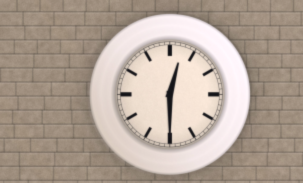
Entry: 12:30
